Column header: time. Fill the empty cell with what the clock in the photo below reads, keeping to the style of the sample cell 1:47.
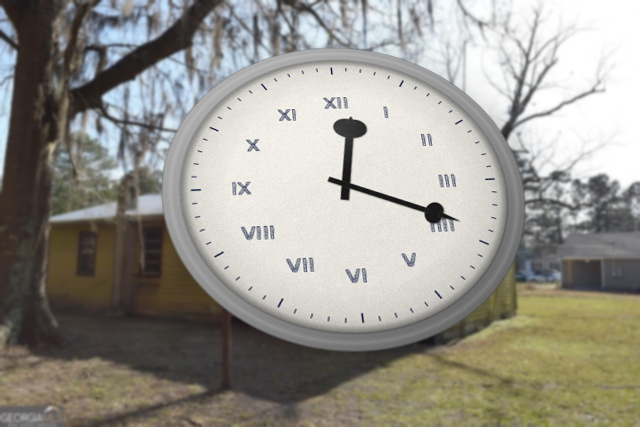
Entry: 12:19
